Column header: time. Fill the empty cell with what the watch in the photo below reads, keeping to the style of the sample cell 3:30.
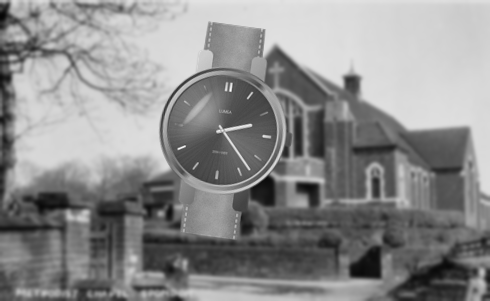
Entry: 2:23
